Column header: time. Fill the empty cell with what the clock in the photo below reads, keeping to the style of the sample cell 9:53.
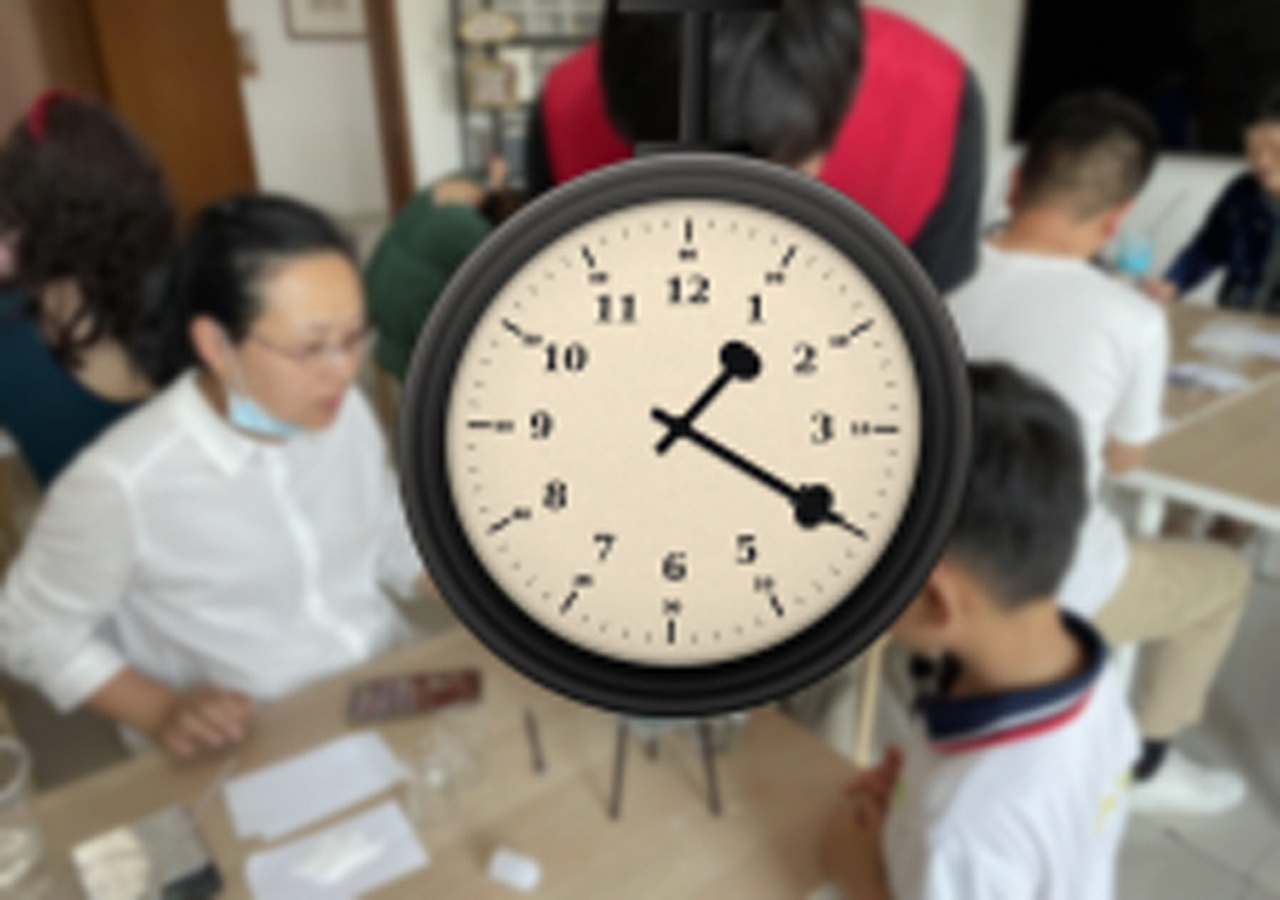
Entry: 1:20
